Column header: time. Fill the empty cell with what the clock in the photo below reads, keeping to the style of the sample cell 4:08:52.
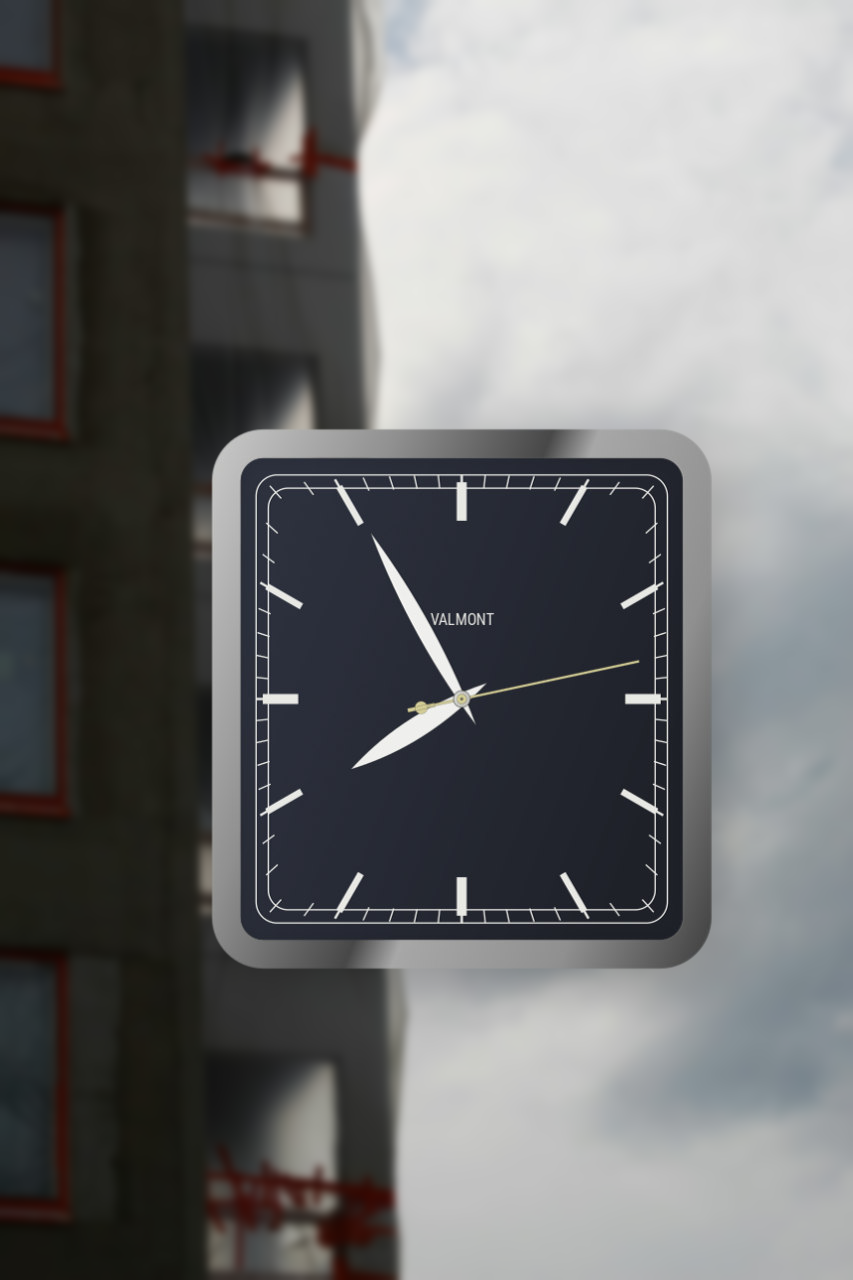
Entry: 7:55:13
